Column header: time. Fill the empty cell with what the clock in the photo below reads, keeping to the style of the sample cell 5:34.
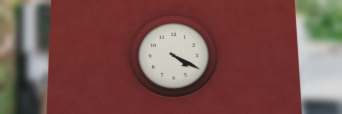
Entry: 4:20
